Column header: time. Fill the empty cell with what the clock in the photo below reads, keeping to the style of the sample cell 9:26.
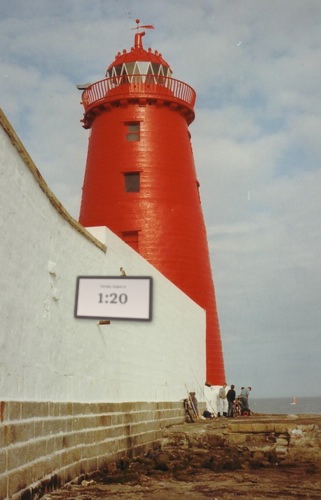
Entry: 1:20
